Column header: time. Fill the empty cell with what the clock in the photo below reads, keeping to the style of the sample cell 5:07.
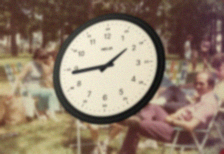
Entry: 1:44
